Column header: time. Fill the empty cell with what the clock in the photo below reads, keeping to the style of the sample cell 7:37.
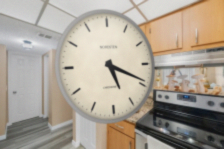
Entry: 5:19
